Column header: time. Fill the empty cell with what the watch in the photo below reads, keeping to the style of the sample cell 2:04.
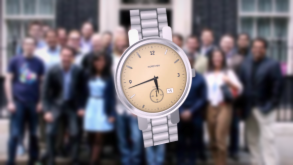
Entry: 5:43
